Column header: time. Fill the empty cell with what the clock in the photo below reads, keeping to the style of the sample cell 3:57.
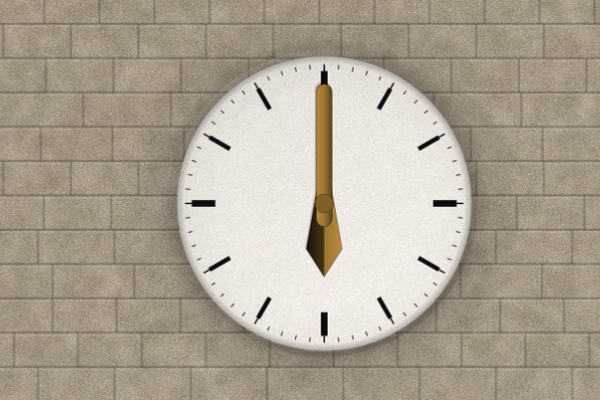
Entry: 6:00
